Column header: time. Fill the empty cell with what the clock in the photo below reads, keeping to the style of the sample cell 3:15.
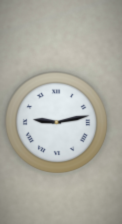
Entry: 9:13
